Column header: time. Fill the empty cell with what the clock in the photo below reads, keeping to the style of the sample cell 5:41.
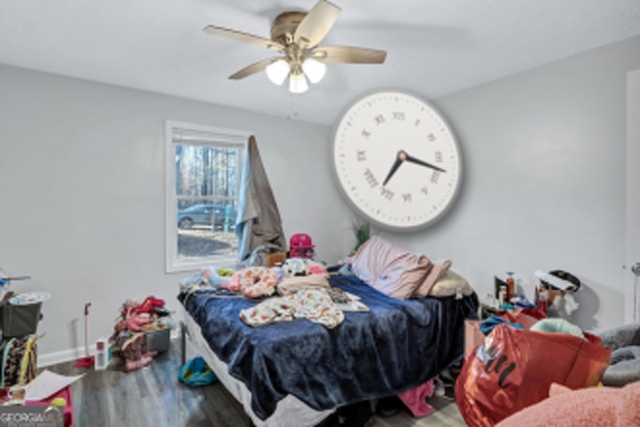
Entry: 7:18
